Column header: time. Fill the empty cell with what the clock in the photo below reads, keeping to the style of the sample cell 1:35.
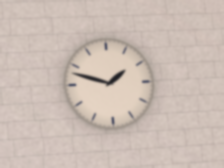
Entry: 1:48
